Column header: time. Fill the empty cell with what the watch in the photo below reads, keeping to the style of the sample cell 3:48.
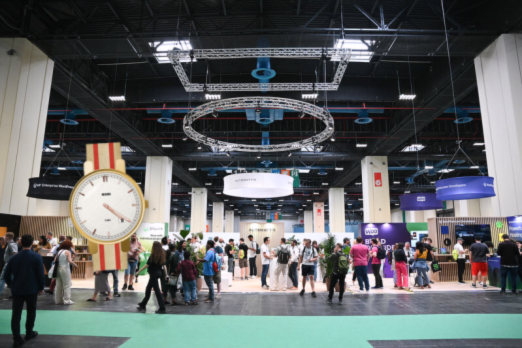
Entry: 4:21
